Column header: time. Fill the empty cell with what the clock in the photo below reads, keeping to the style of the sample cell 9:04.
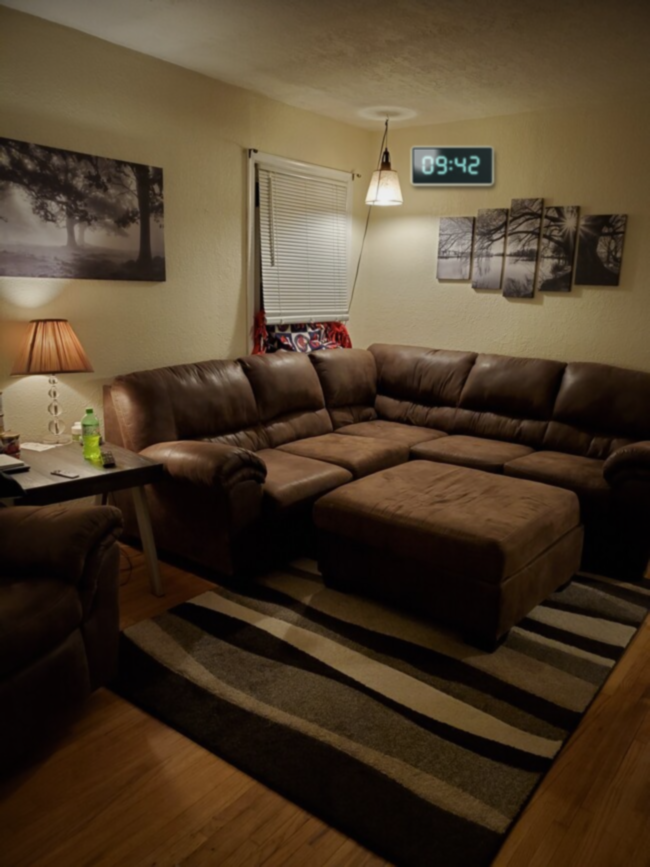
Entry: 9:42
